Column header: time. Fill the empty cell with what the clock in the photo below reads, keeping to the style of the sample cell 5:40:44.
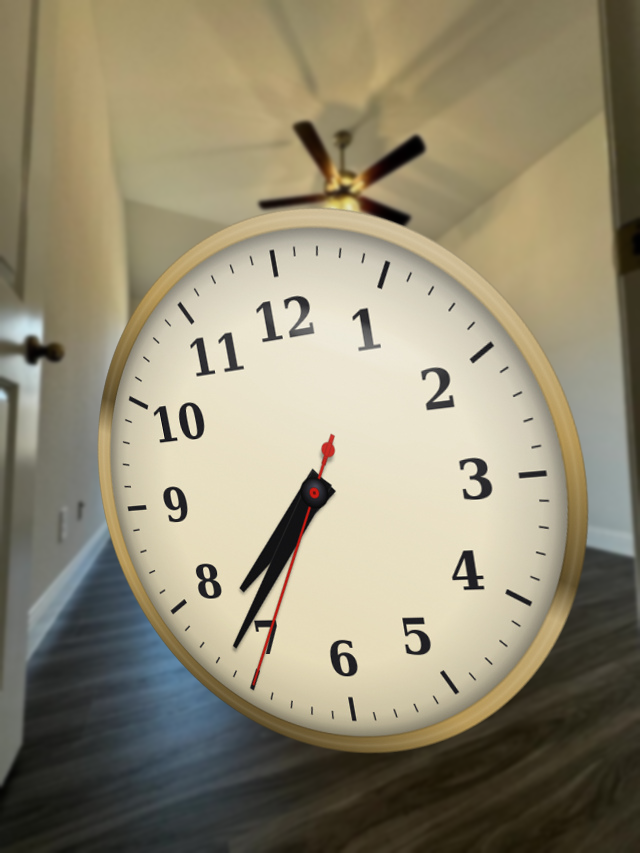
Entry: 7:36:35
